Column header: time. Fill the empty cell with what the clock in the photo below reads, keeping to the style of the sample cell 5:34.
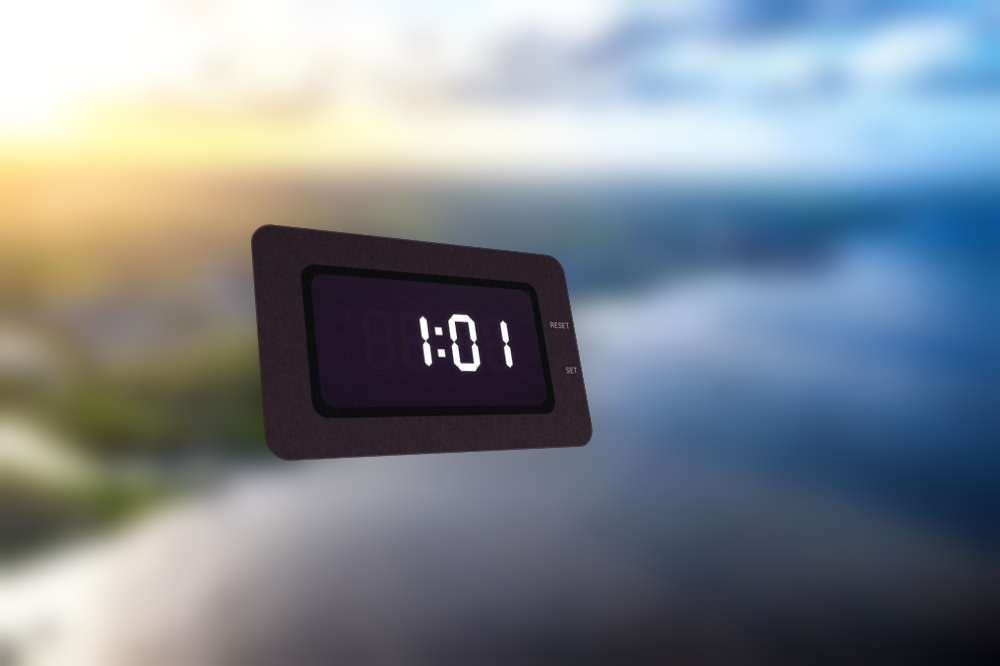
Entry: 1:01
